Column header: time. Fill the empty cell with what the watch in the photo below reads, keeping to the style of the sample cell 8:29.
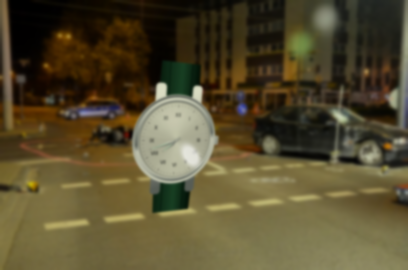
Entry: 7:42
